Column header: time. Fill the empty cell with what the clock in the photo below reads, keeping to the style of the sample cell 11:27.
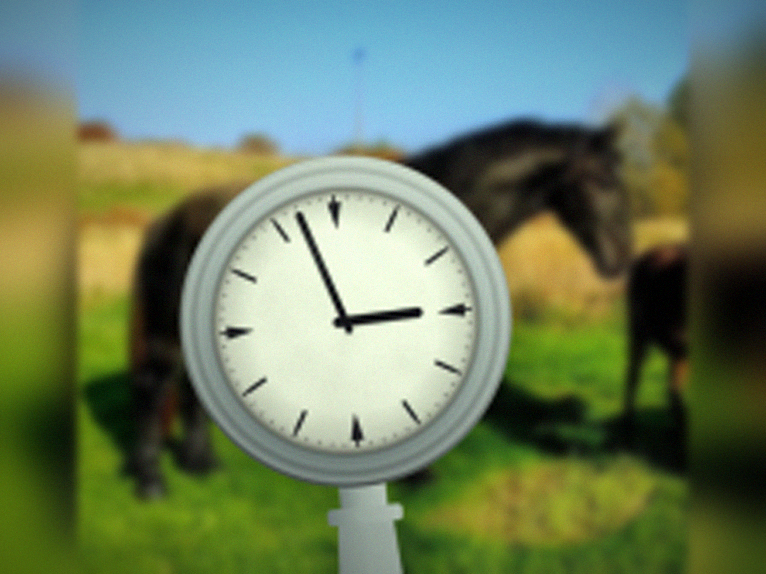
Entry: 2:57
